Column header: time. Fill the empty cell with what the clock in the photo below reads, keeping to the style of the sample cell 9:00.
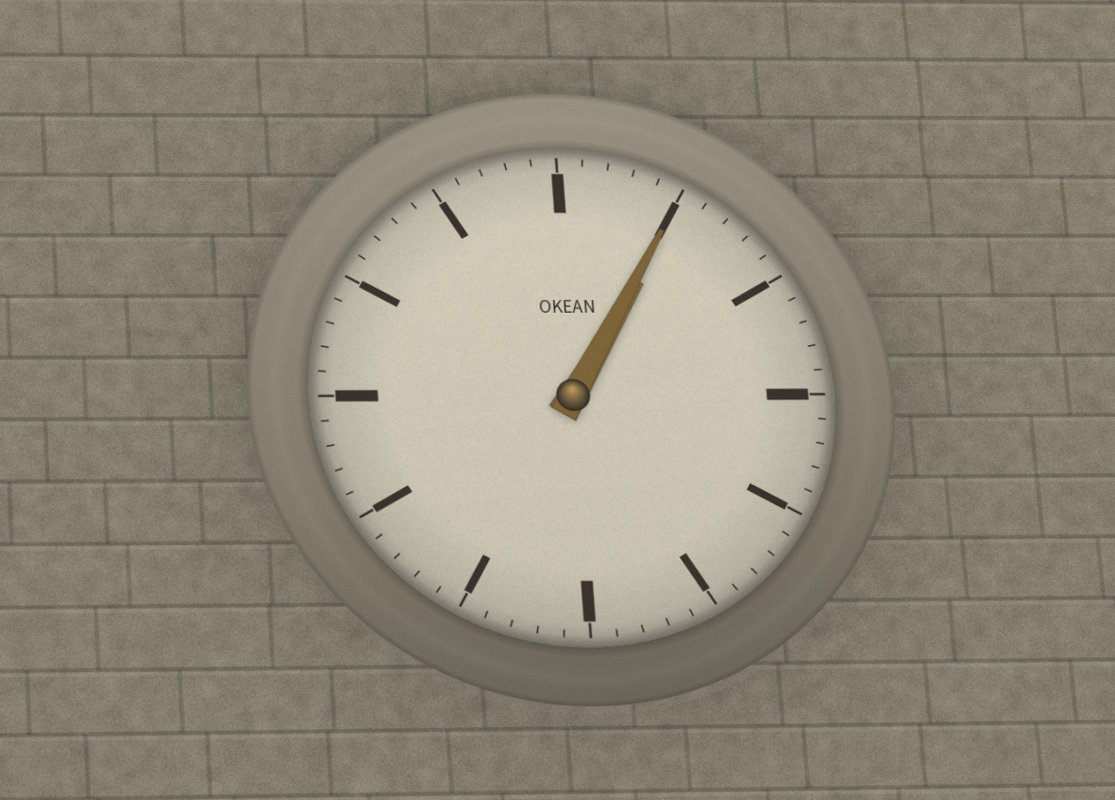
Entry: 1:05
